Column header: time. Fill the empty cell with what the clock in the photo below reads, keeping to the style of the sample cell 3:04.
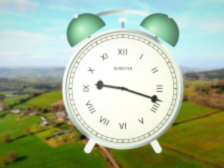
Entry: 9:18
